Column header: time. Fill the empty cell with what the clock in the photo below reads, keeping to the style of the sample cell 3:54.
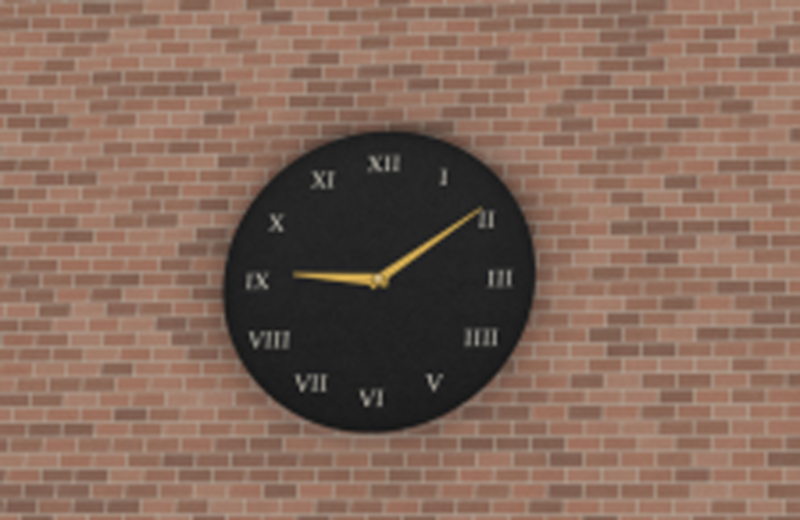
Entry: 9:09
